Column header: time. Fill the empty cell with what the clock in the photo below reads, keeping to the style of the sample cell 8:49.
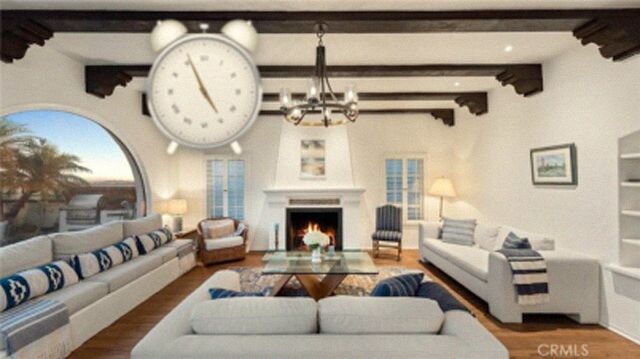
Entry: 4:56
